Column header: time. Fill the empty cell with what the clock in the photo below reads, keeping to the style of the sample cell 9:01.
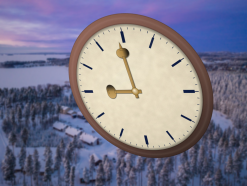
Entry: 8:59
